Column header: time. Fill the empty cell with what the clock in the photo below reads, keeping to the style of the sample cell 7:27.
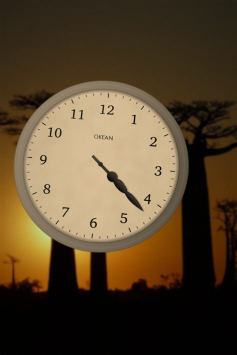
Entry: 4:22
